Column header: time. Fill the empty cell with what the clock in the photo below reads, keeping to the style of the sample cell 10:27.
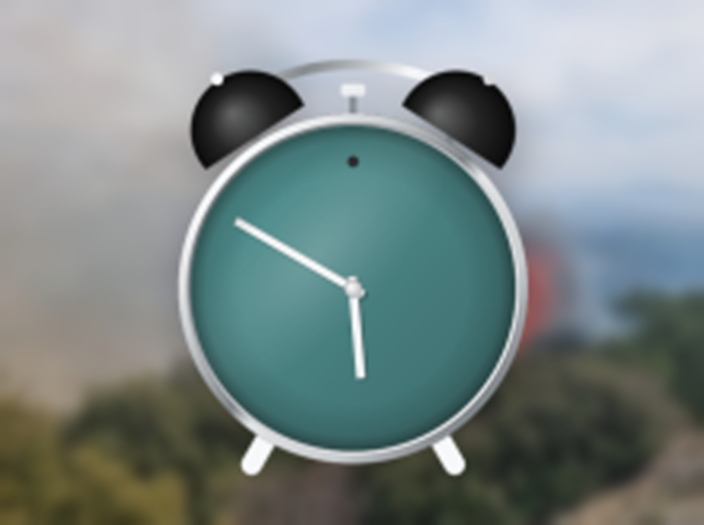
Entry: 5:50
